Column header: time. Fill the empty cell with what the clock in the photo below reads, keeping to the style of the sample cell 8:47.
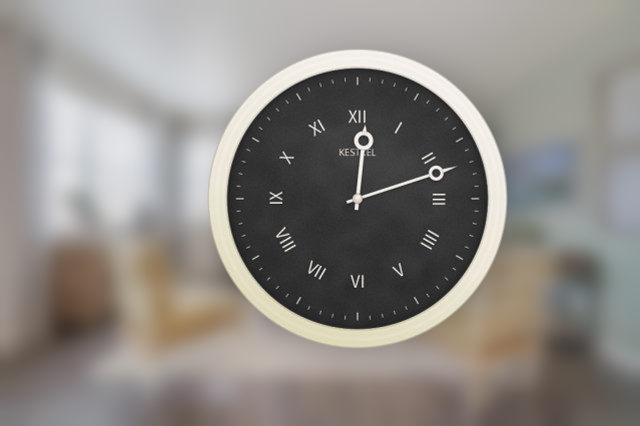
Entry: 12:12
